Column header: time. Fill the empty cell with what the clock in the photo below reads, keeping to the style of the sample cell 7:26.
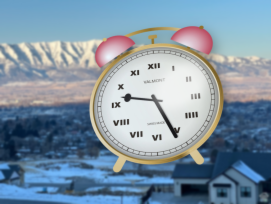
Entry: 9:26
